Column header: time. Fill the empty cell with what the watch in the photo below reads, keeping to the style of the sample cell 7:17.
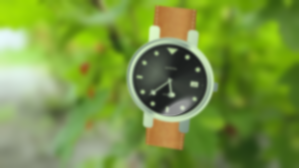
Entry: 5:38
